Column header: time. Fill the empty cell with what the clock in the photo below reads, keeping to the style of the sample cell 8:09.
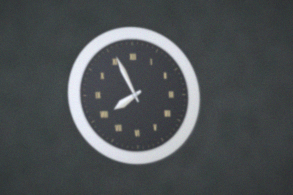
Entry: 7:56
